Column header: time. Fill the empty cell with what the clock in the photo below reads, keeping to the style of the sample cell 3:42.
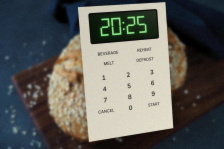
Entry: 20:25
